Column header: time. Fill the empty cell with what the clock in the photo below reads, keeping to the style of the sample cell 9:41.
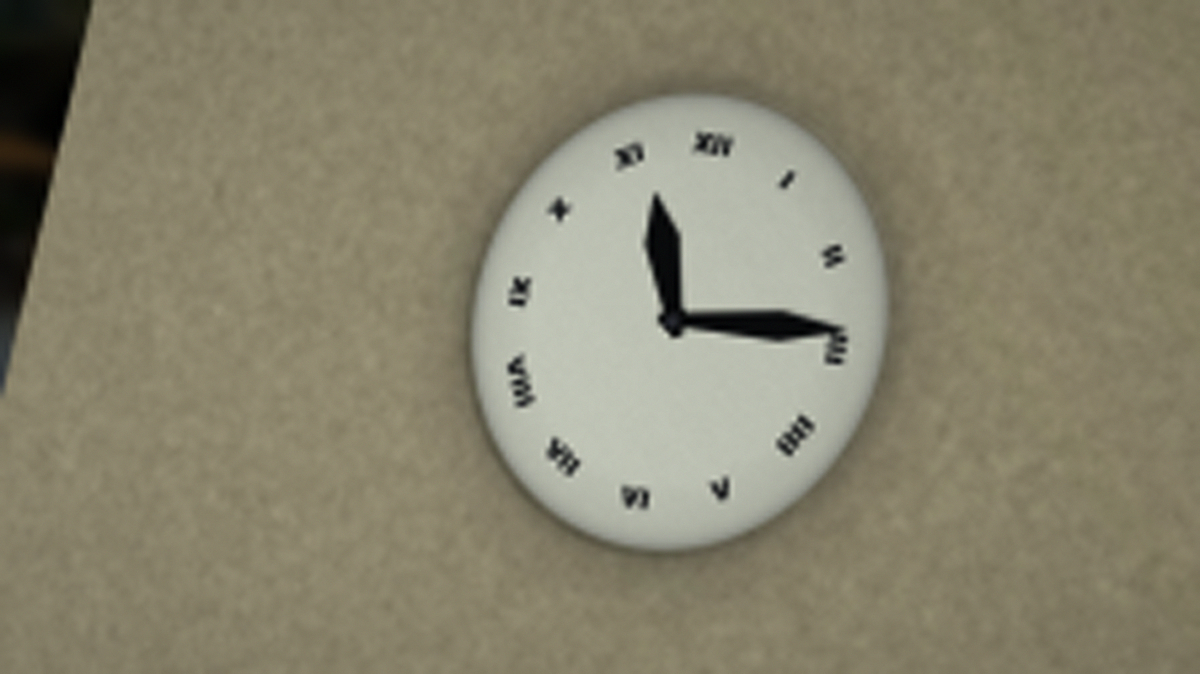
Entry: 11:14
